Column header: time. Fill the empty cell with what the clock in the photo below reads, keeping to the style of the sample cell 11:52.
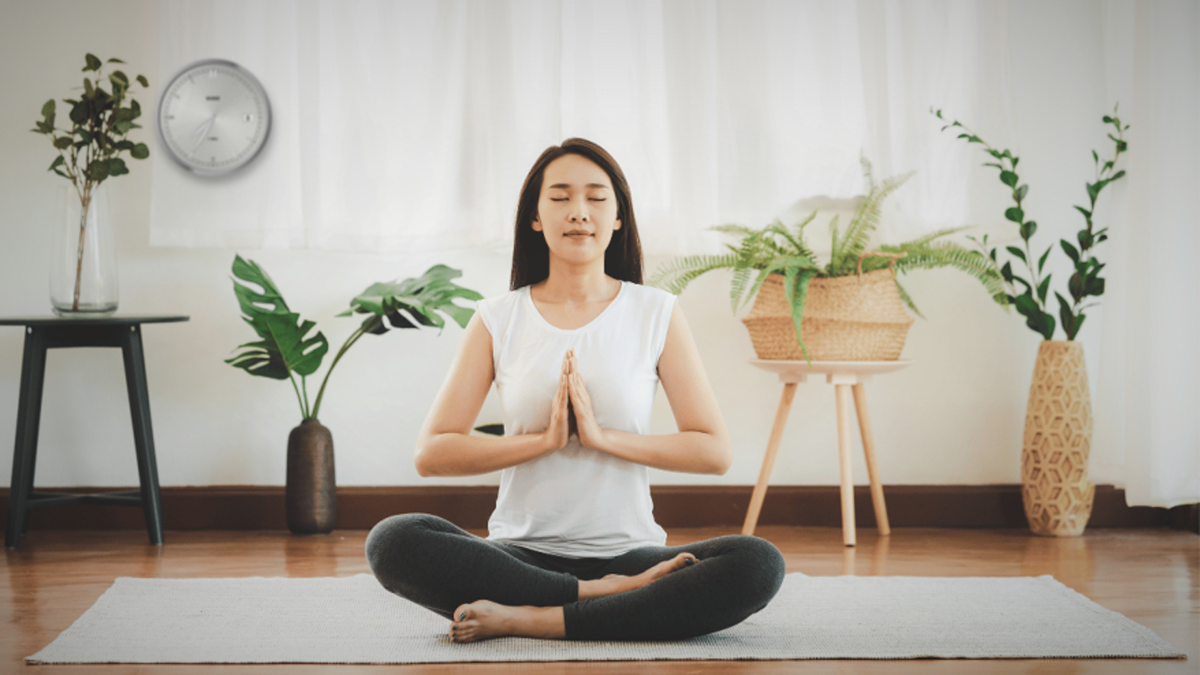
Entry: 7:35
